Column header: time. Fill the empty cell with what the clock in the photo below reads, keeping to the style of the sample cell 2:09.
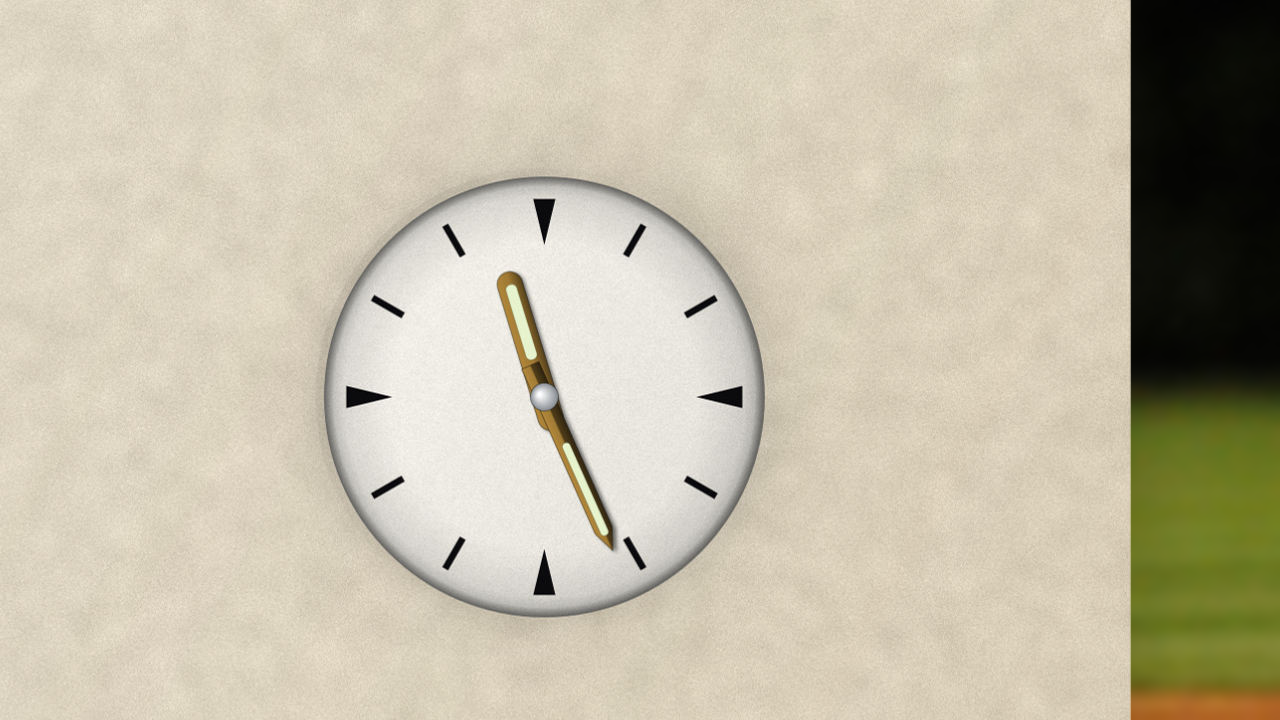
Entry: 11:26
